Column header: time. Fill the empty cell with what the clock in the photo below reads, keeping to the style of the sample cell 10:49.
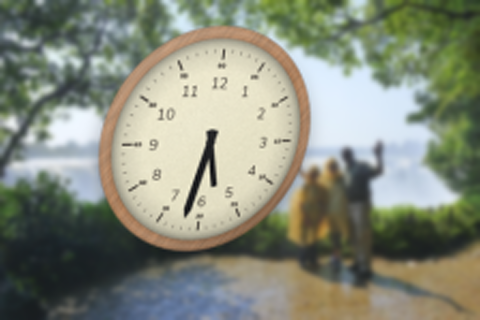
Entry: 5:32
